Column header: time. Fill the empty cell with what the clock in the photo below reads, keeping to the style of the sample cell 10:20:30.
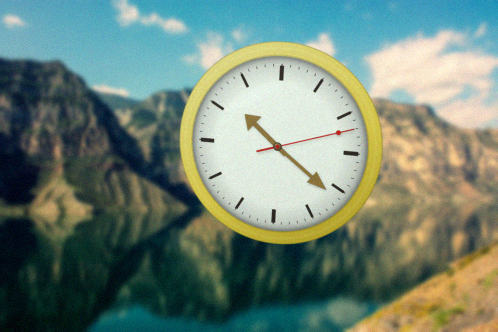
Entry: 10:21:12
